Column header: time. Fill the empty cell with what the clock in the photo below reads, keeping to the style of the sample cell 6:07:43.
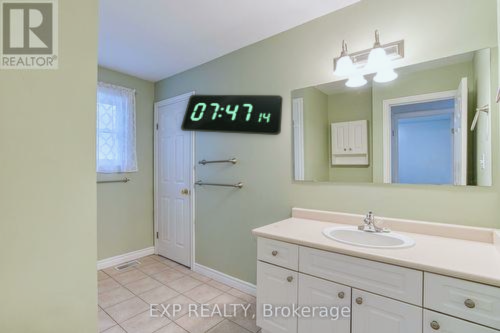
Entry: 7:47:14
